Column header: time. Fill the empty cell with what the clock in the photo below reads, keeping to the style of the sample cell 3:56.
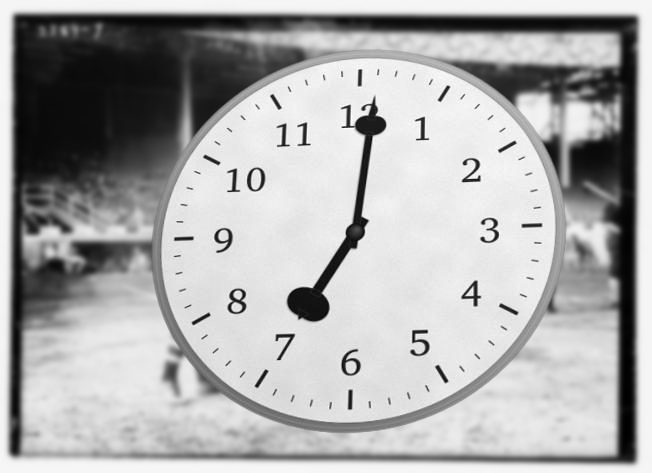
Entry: 7:01
